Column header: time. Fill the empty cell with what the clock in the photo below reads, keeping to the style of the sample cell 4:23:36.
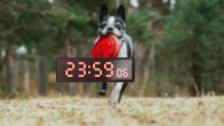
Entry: 23:59:06
